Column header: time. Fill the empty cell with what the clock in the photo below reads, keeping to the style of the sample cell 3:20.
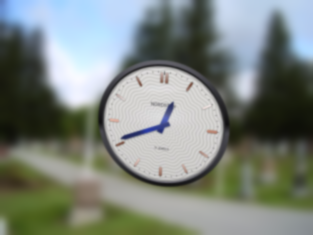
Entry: 12:41
